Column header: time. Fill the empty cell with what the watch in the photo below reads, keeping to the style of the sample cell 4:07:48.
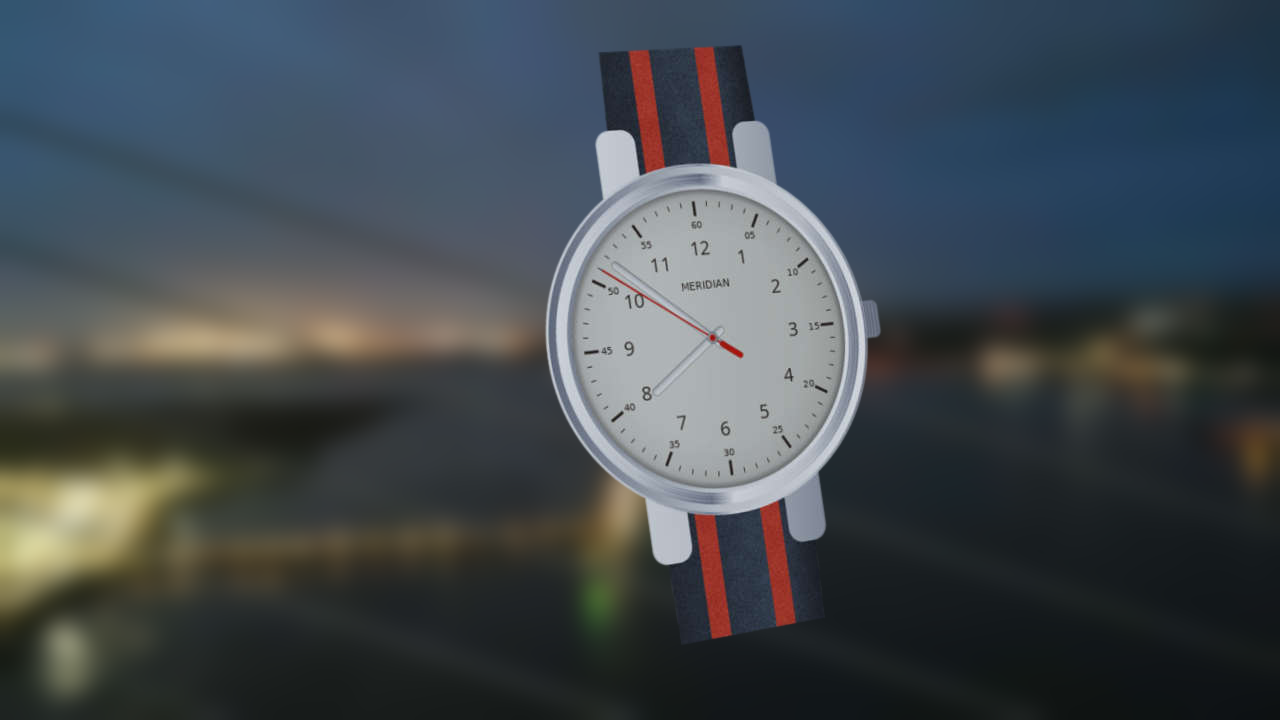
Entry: 7:51:51
